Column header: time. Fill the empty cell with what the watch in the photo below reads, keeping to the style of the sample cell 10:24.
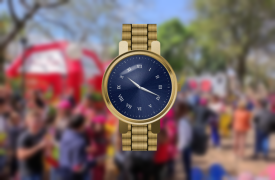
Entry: 10:19
